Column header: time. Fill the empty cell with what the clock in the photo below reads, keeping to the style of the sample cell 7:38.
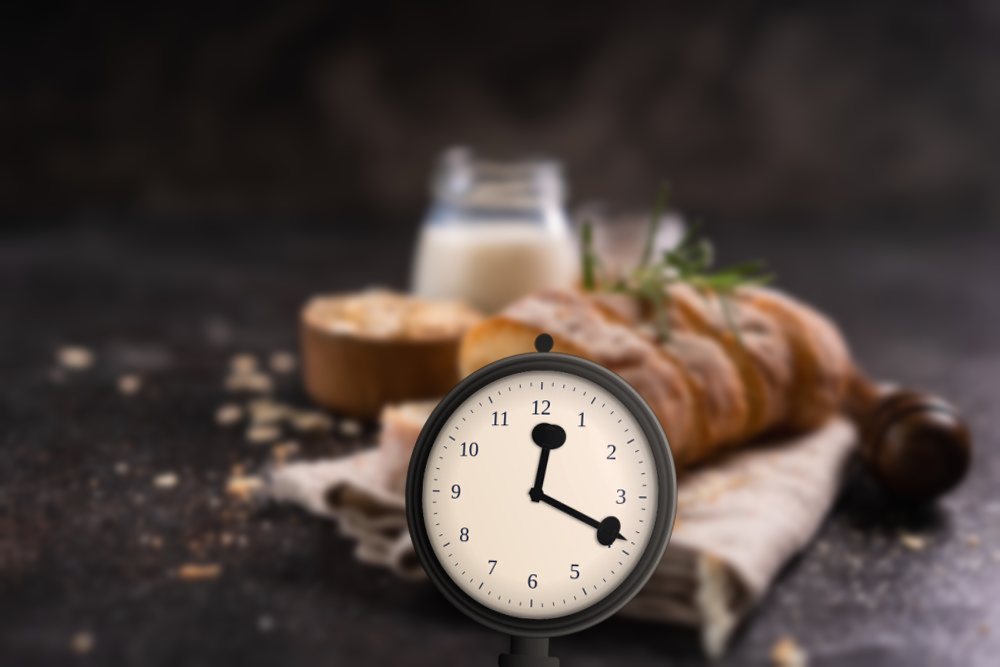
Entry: 12:19
